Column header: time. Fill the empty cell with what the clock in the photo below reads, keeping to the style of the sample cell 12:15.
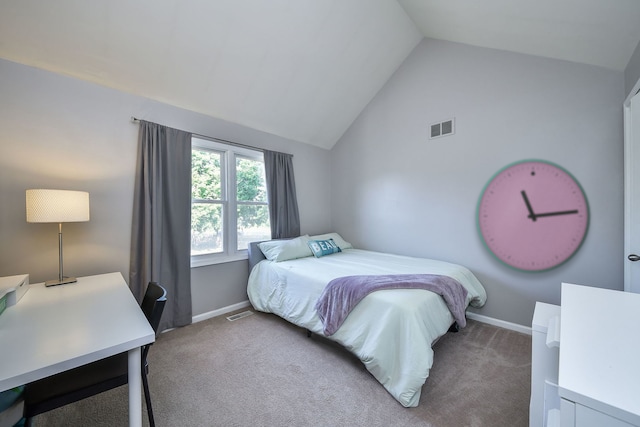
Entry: 11:14
